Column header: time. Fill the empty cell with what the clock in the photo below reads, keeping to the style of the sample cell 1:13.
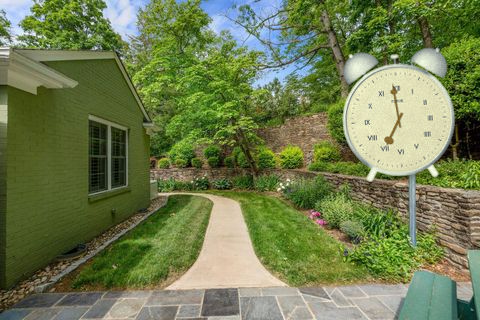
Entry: 6:59
